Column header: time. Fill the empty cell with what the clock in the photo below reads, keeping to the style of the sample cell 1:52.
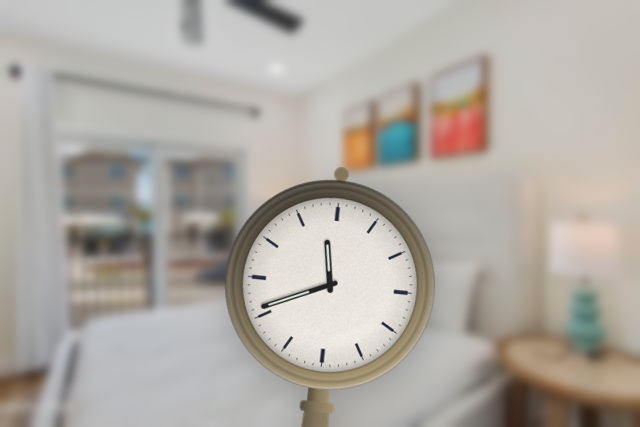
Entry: 11:41
